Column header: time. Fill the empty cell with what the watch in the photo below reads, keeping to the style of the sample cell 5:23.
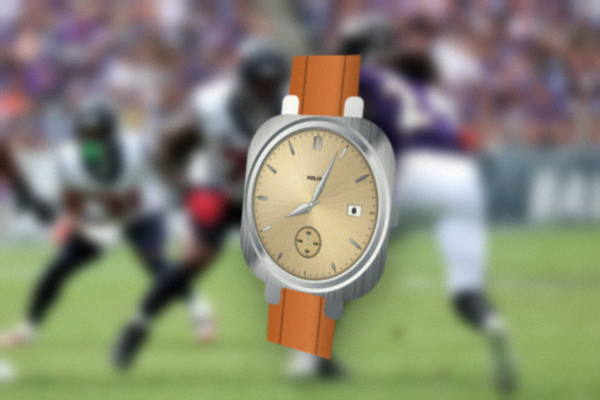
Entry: 8:04
